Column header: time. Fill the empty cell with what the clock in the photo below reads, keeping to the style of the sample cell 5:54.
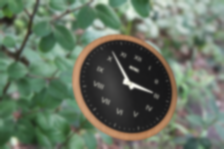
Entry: 2:52
